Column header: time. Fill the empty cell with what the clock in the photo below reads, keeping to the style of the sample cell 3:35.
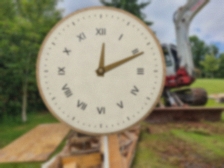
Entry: 12:11
